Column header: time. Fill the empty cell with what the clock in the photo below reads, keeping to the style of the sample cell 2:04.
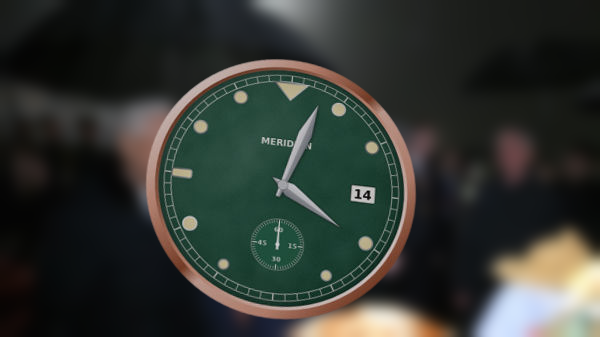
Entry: 4:03
